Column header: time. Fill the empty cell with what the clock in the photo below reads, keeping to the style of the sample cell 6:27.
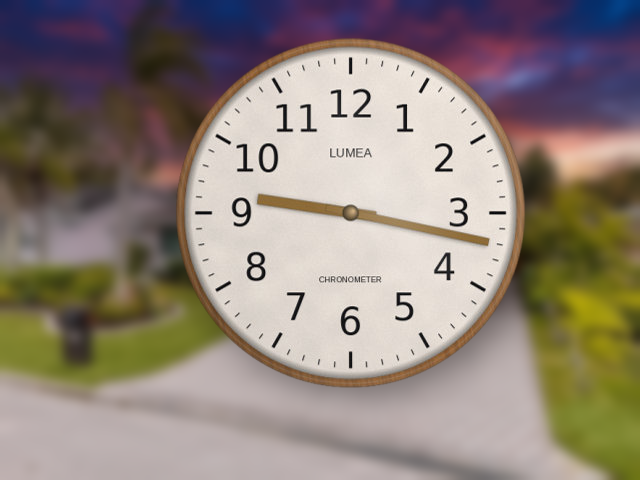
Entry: 9:17
